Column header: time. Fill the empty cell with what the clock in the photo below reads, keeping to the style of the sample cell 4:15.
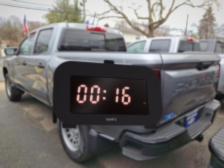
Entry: 0:16
